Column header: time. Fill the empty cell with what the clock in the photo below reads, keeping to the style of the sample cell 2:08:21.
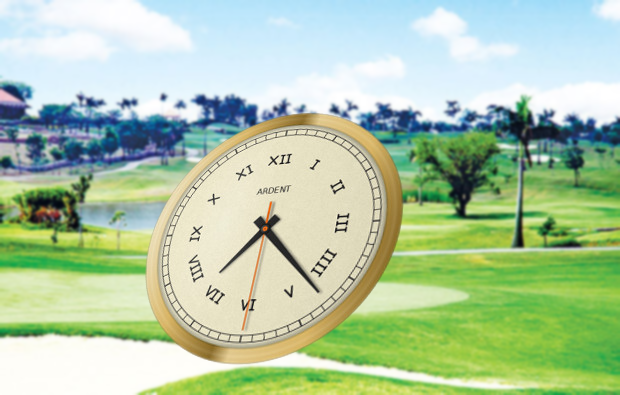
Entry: 7:22:30
